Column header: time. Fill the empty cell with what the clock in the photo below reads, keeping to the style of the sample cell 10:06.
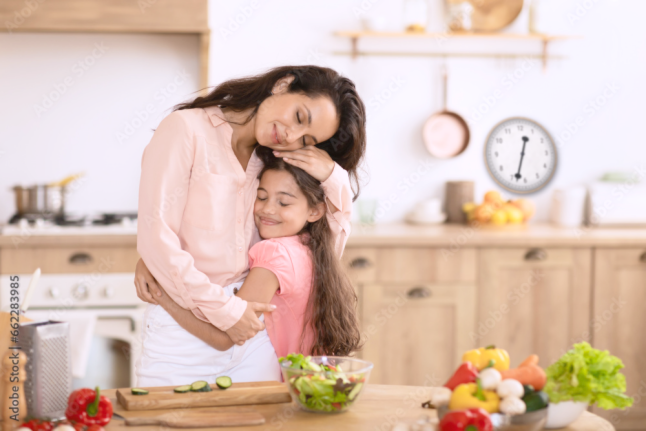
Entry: 12:33
